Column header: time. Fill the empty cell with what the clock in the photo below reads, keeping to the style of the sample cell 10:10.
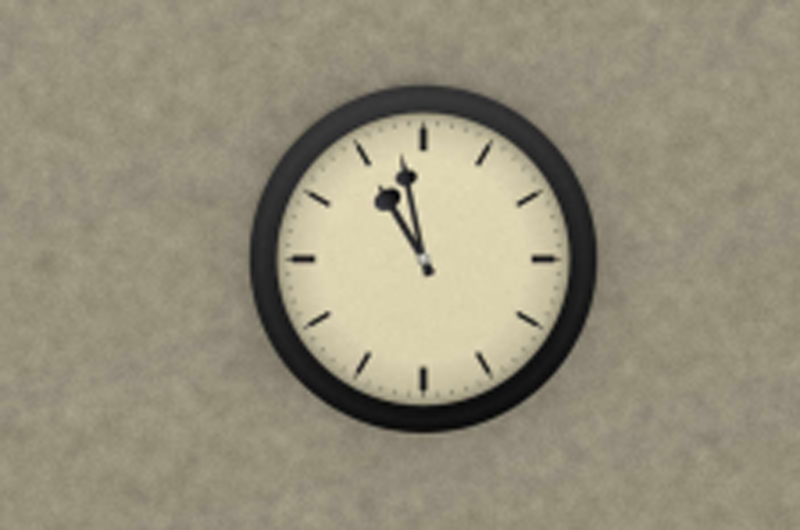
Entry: 10:58
